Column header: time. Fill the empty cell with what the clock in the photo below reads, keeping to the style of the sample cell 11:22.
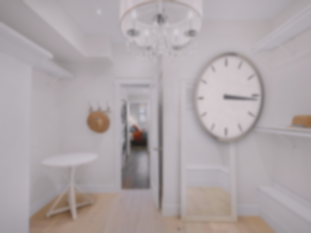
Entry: 3:16
